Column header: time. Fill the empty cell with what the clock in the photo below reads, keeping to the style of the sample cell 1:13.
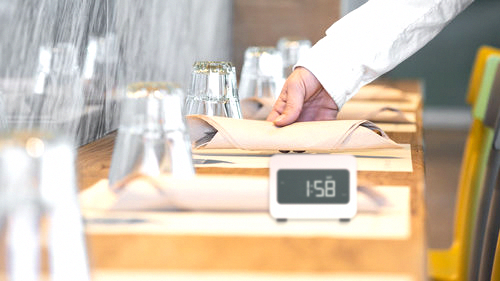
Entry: 1:58
